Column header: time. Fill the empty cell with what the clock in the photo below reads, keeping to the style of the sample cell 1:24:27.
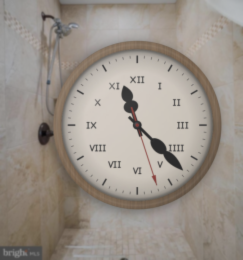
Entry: 11:22:27
